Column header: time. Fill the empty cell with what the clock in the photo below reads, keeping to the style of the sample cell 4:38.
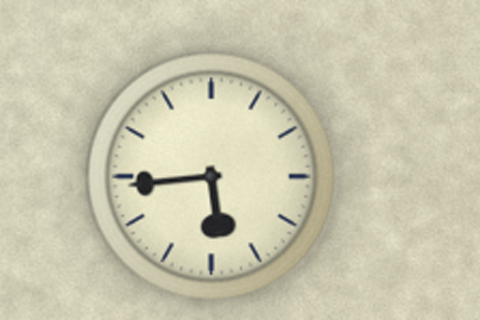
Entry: 5:44
